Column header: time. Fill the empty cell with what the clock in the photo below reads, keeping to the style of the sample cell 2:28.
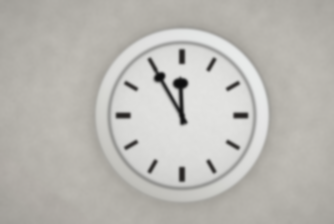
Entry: 11:55
